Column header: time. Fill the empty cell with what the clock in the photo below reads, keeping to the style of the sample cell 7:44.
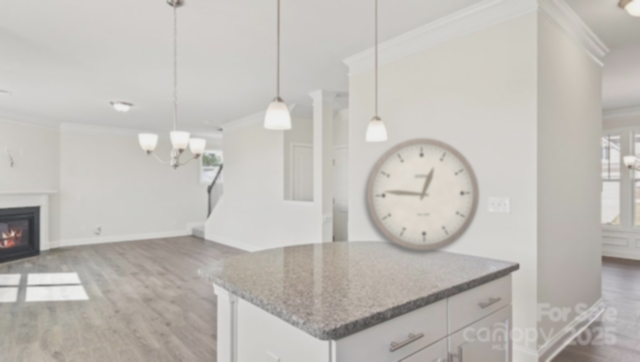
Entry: 12:46
